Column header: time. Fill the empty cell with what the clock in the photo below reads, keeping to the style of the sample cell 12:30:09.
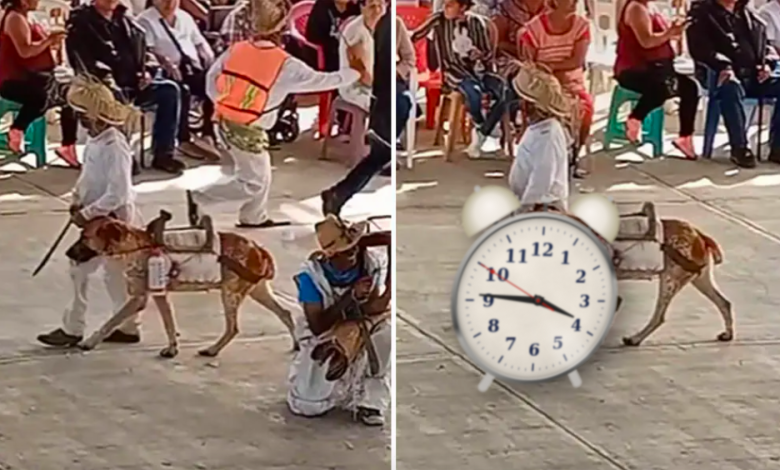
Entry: 3:45:50
